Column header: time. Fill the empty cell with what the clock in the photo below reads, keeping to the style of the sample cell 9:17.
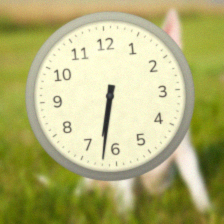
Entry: 6:32
